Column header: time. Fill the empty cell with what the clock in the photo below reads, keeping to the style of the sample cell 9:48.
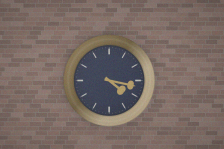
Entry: 4:17
